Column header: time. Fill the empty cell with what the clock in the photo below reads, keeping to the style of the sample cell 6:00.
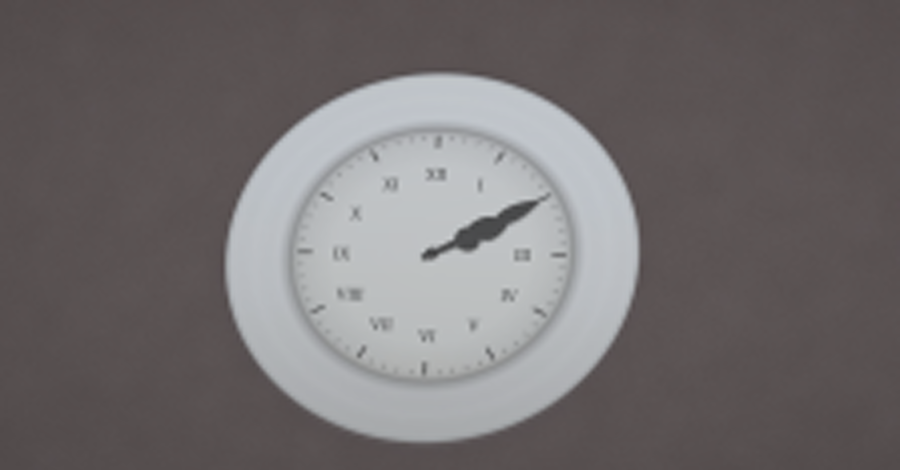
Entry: 2:10
